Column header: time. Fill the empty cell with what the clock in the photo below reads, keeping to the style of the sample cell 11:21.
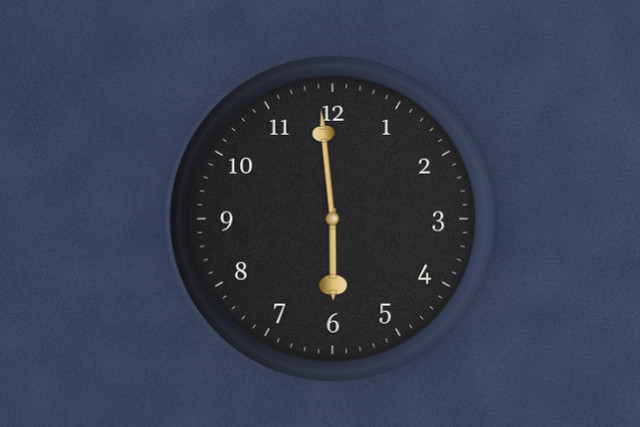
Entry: 5:59
